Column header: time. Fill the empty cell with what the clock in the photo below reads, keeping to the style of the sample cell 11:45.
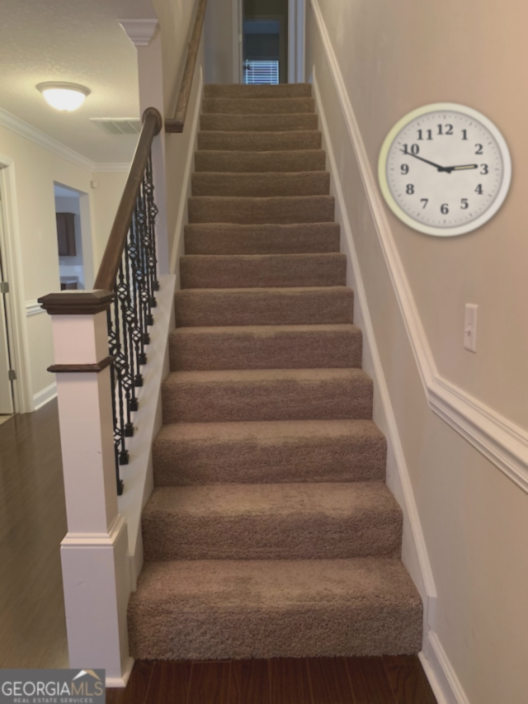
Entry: 2:49
